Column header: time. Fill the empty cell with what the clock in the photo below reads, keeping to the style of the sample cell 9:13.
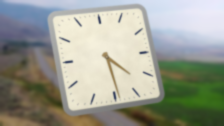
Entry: 4:29
